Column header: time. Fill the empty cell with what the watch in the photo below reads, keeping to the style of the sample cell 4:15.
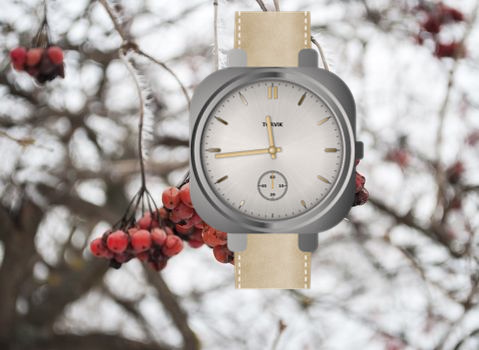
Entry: 11:44
